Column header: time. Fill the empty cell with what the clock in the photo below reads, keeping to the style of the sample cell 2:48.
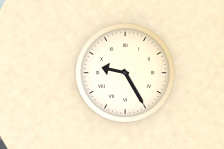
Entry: 9:25
